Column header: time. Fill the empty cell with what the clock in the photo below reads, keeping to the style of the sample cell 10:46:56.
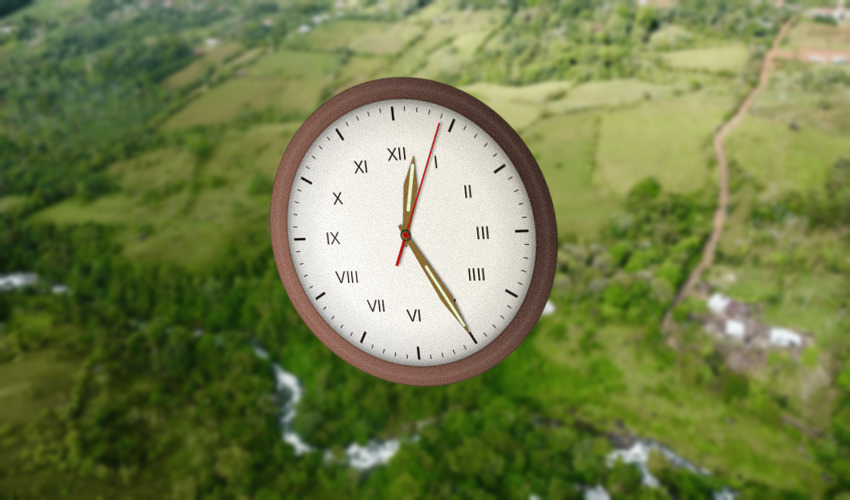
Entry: 12:25:04
